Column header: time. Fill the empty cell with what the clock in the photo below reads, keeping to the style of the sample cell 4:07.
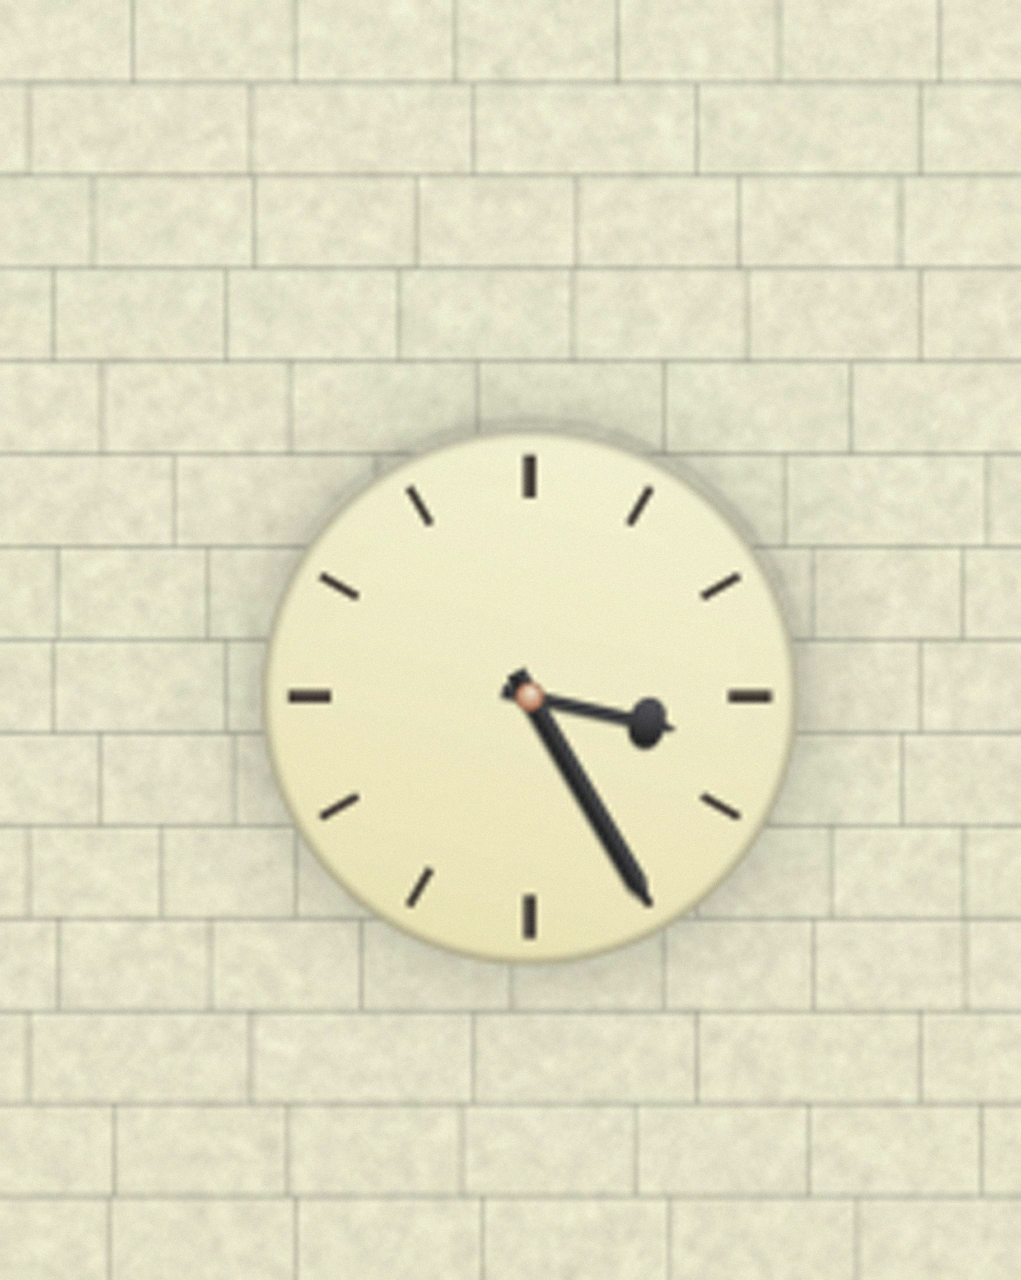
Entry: 3:25
